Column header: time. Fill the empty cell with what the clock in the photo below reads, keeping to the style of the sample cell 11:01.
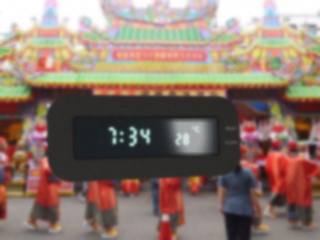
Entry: 7:34
